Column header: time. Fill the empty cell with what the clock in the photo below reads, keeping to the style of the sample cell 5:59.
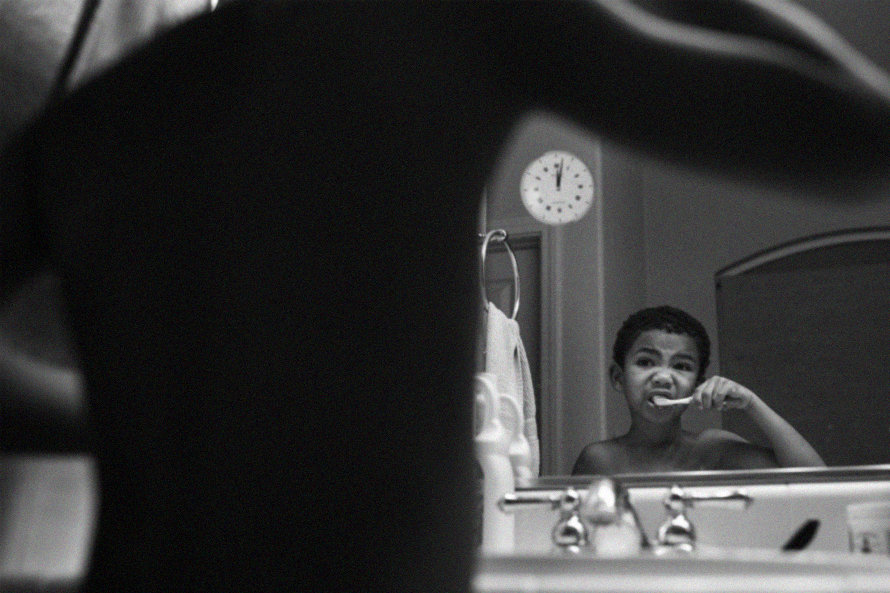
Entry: 12:02
